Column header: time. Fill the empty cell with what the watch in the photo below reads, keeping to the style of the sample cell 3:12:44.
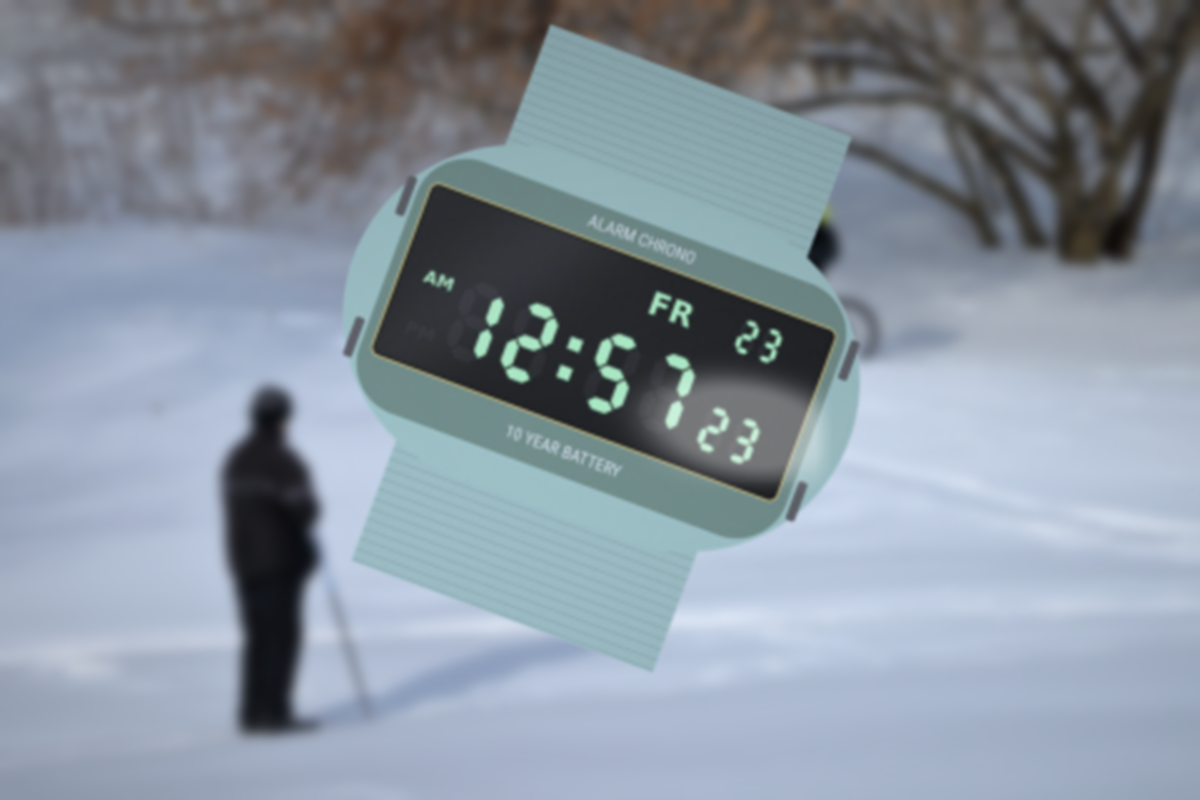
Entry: 12:57:23
